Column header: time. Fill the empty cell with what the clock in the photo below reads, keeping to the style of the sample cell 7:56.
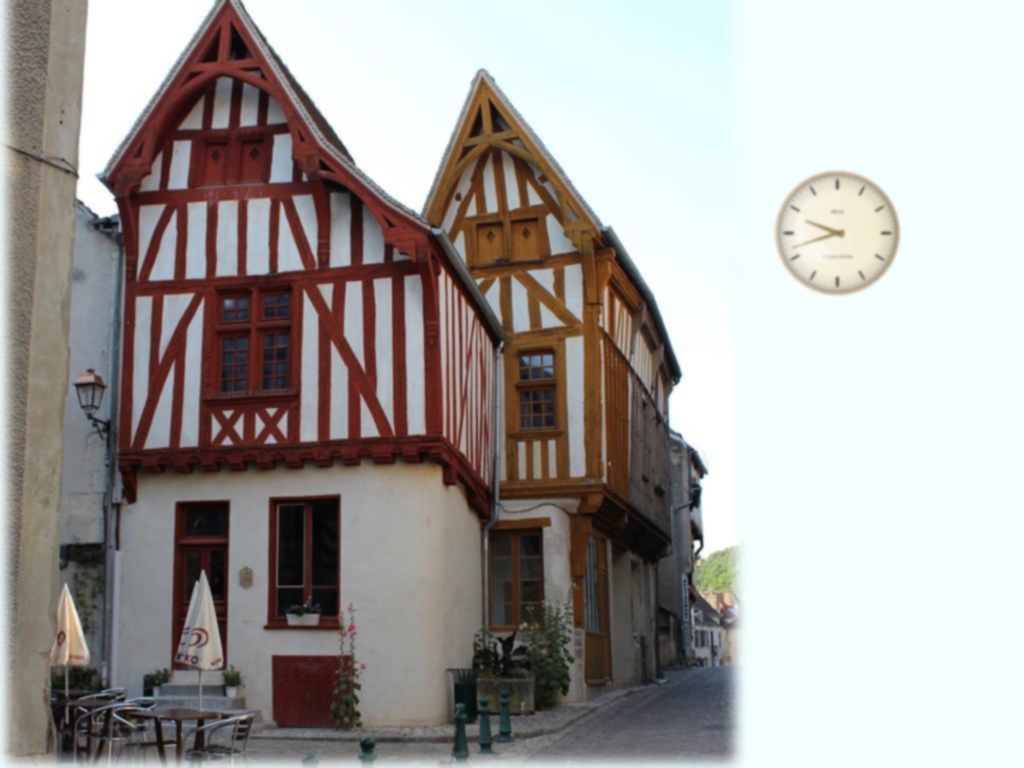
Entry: 9:42
